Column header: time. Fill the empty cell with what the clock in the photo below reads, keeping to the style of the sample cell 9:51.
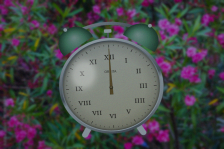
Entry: 12:00
